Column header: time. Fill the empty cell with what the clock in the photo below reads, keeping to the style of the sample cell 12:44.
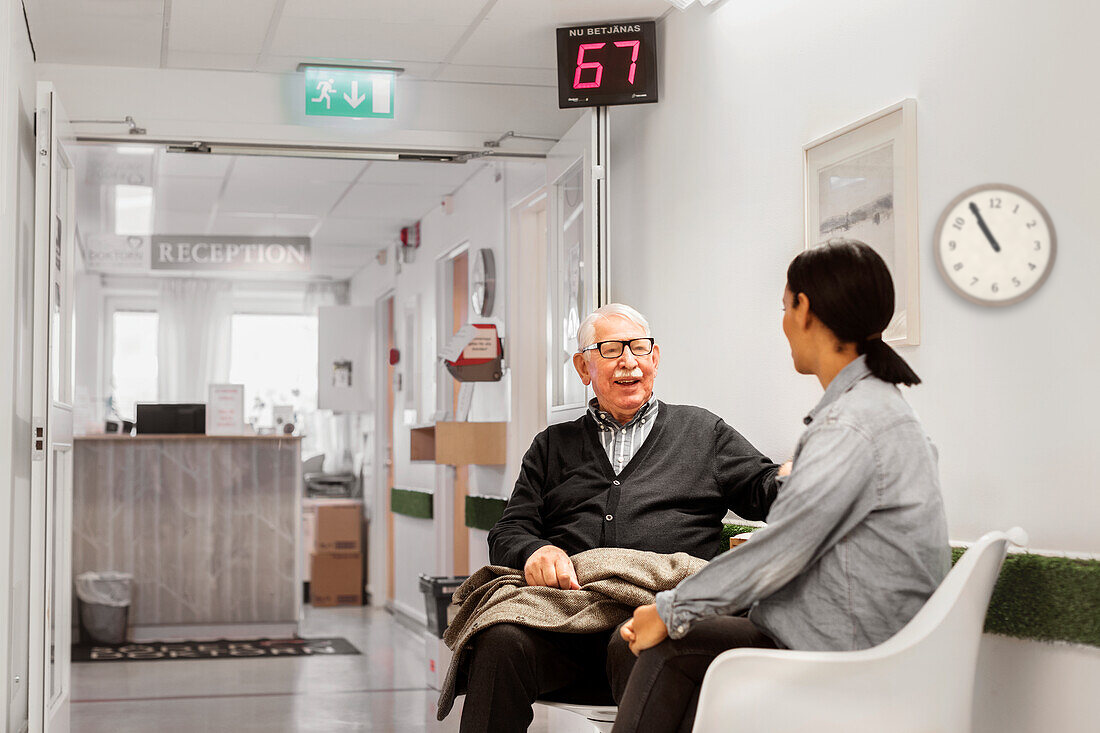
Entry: 10:55
